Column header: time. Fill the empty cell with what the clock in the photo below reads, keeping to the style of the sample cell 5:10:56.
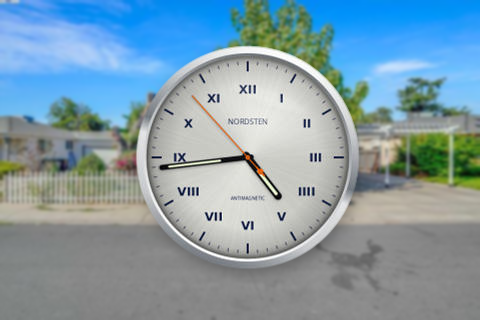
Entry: 4:43:53
